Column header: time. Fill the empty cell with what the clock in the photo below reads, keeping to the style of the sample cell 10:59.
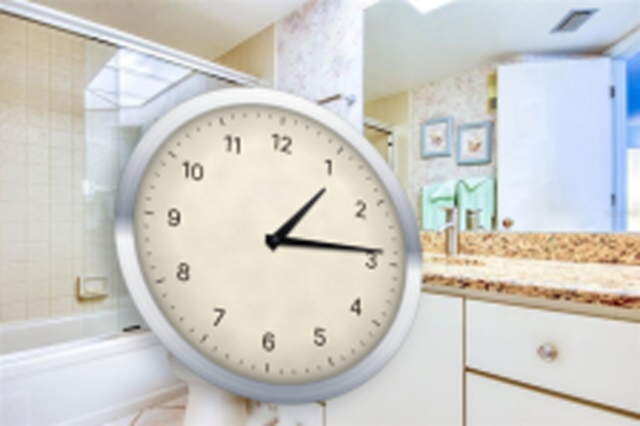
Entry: 1:14
